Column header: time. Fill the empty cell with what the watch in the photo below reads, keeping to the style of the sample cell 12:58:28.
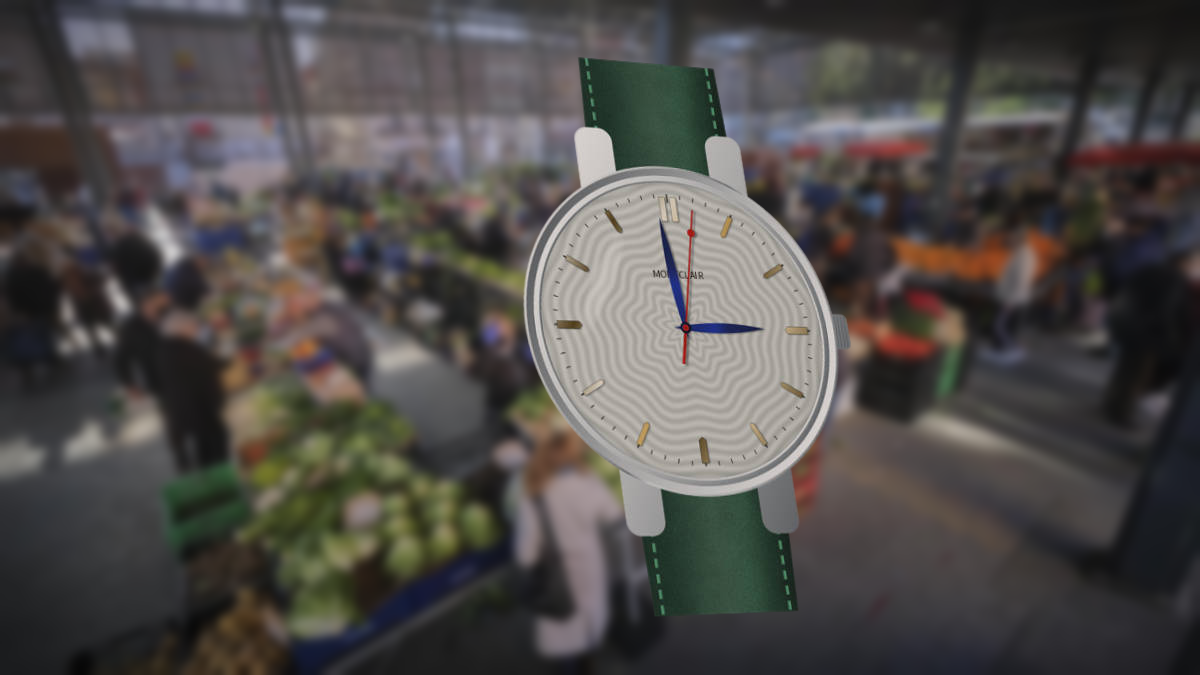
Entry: 2:59:02
